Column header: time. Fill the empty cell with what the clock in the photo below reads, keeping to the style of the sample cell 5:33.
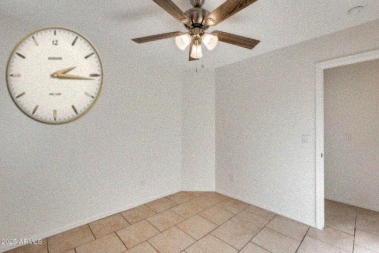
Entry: 2:16
